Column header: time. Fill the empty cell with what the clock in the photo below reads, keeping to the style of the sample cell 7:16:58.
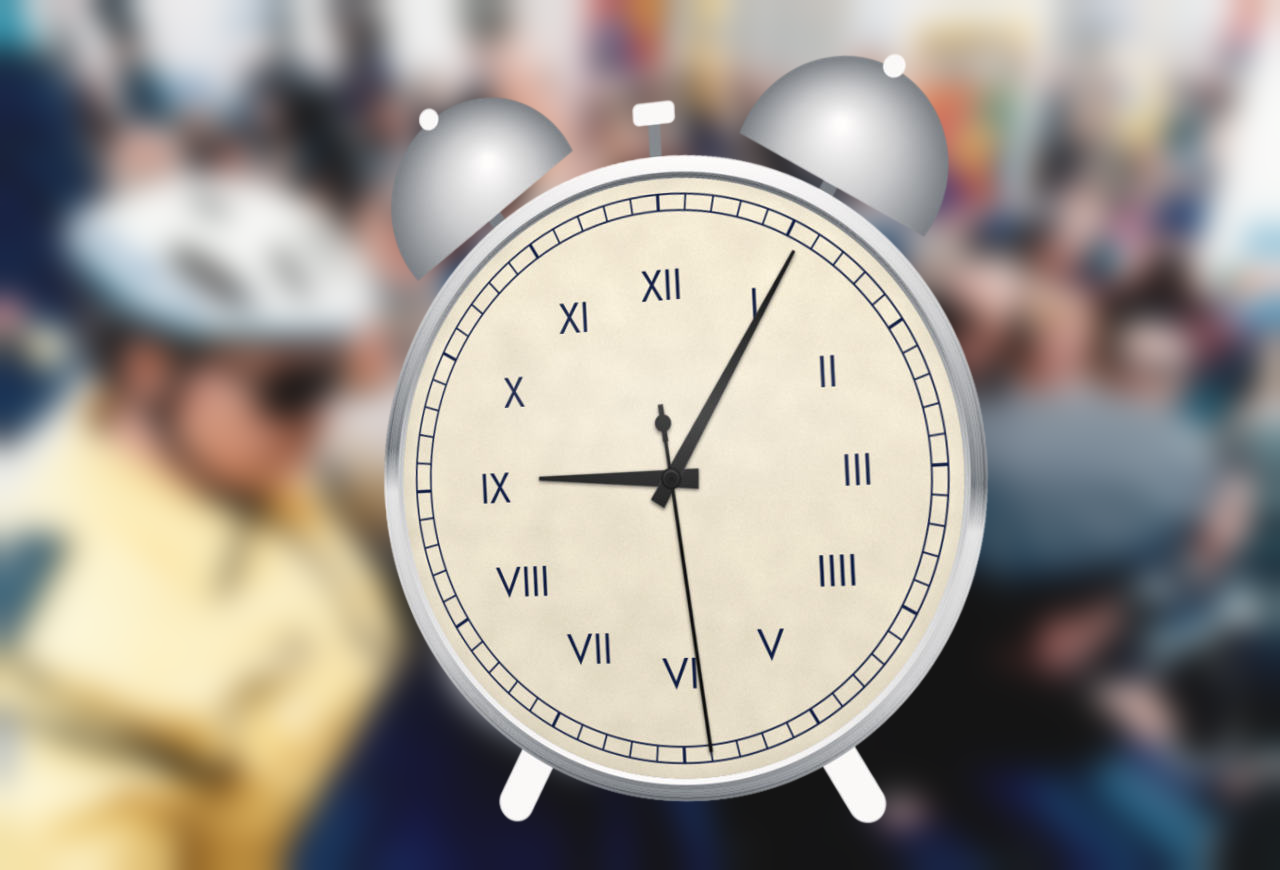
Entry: 9:05:29
